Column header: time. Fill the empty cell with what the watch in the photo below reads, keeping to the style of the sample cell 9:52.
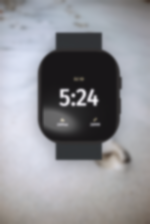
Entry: 5:24
